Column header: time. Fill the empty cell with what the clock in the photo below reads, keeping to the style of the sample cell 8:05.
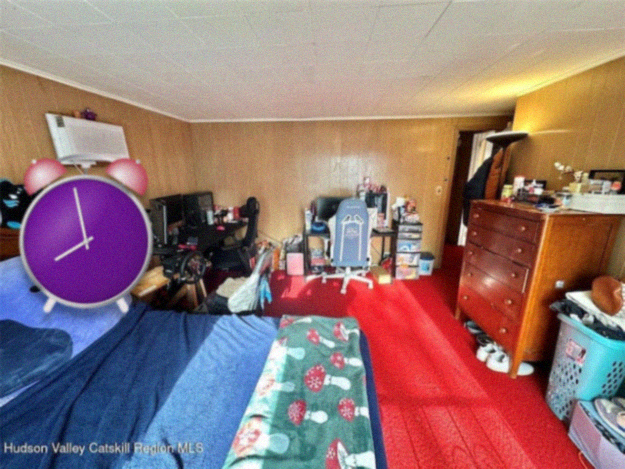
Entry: 7:58
